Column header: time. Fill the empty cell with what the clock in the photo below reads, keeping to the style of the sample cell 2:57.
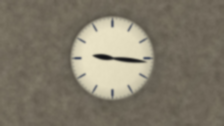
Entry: 9:16
